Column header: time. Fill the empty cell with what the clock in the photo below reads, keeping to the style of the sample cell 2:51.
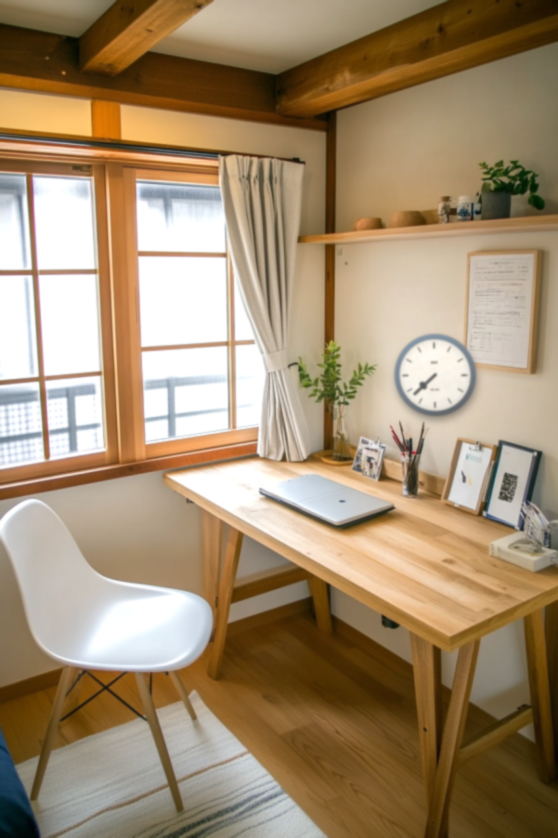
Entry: 7:38
